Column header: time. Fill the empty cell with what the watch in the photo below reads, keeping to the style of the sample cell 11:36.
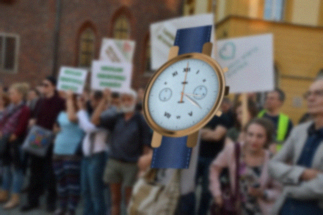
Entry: 3:21
